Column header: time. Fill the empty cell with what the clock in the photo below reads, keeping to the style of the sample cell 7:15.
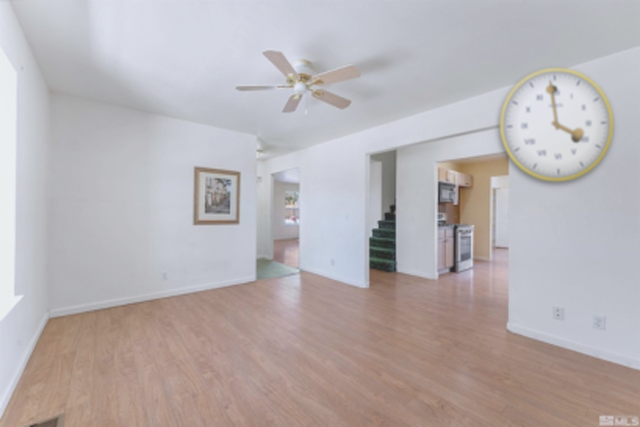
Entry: 3:59
